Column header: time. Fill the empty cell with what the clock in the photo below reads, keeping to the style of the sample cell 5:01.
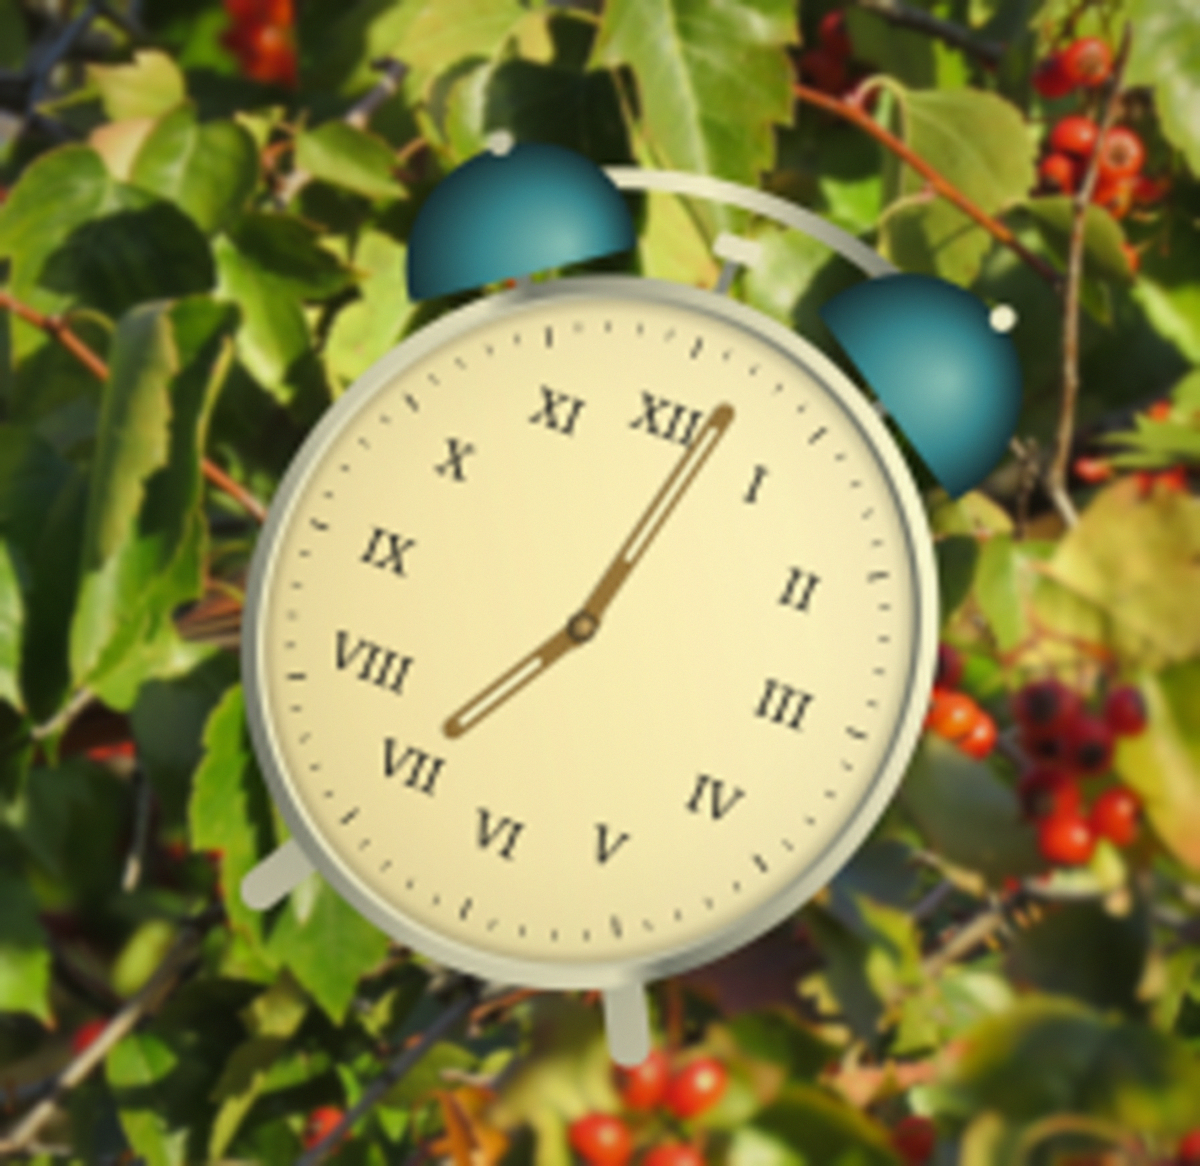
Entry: 7:02
